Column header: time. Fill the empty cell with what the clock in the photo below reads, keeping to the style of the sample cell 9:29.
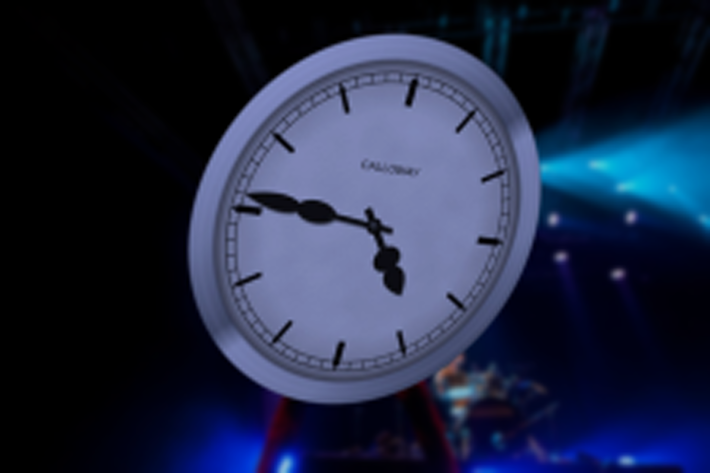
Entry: 4:46
